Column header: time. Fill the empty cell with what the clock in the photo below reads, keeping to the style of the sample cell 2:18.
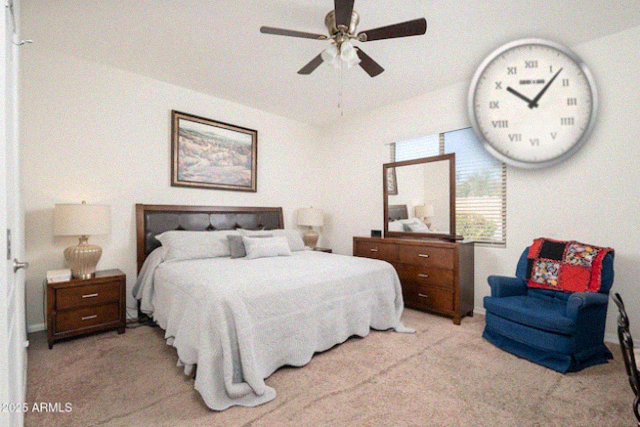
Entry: 10:07
